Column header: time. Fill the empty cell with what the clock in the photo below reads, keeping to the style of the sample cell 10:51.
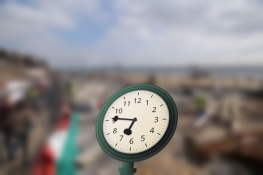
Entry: 6:46
